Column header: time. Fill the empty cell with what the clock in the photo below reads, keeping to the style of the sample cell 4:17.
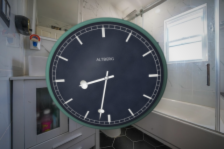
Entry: 8:32
